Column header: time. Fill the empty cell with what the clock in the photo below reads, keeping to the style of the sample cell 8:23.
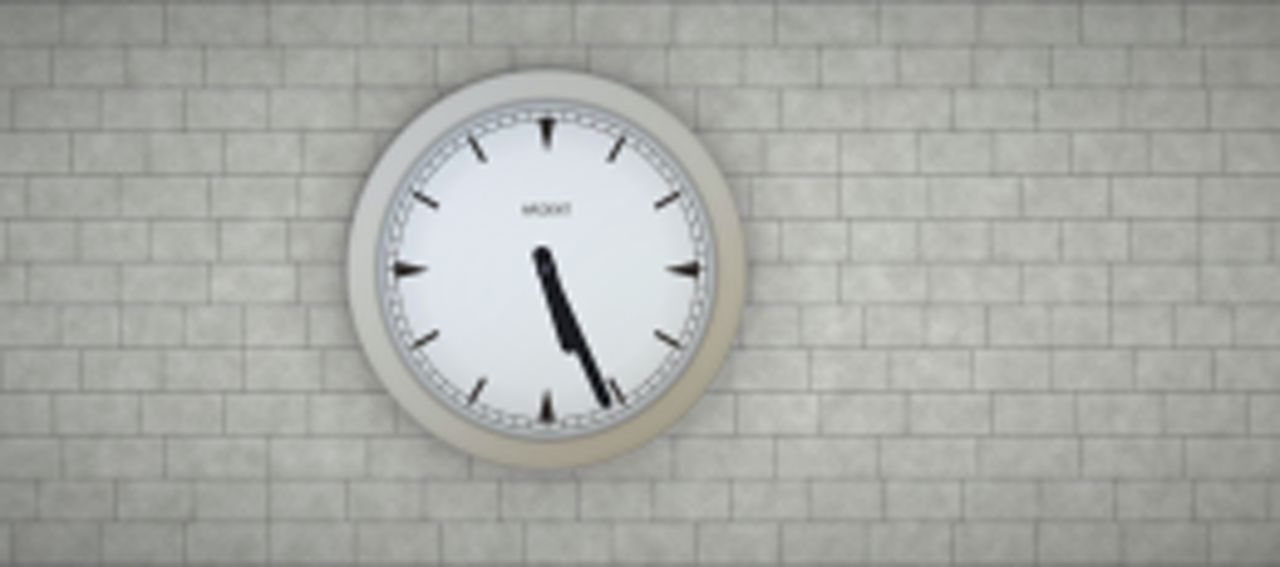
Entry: 5:26
